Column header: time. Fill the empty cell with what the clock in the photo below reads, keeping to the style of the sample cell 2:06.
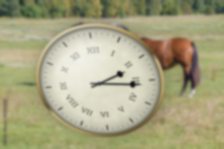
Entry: 2:16
